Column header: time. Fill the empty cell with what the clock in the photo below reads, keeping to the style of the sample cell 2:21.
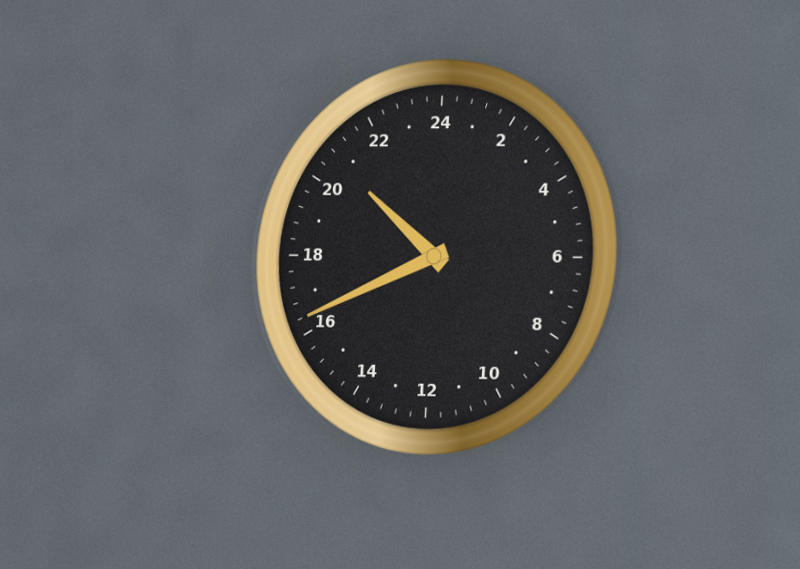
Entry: 20:41
